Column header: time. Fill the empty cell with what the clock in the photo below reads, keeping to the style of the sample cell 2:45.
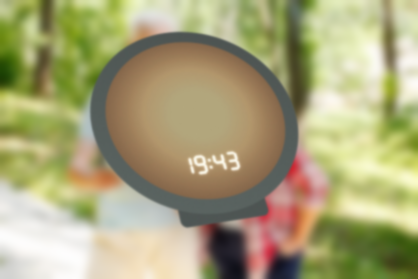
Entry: 19:43
